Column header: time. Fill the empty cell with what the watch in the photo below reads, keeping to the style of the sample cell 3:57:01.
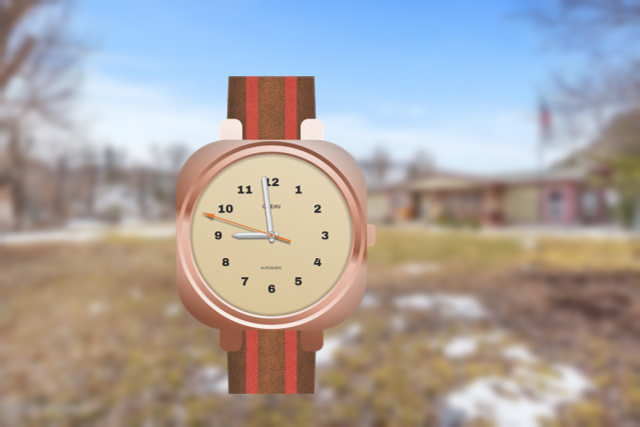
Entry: 8:58:48
